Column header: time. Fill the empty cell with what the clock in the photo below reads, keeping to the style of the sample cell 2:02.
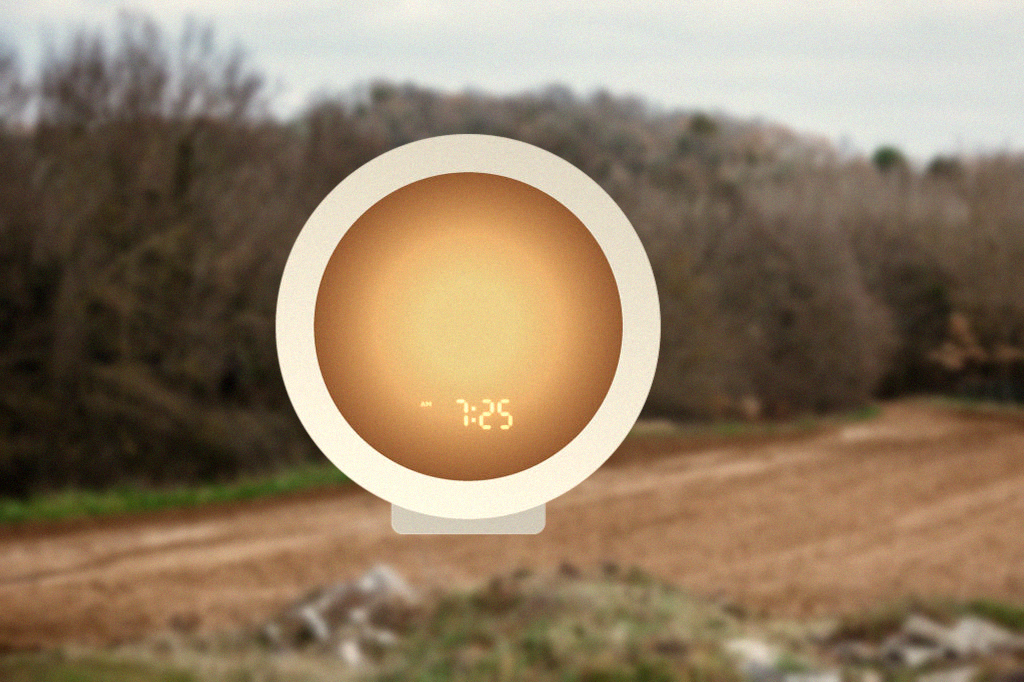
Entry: 7:25
